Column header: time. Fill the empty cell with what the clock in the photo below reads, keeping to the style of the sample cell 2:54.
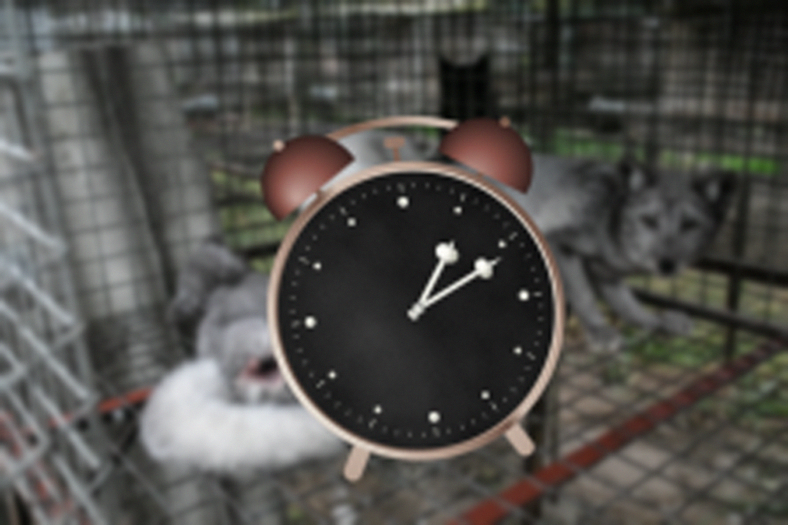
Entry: 1:11
